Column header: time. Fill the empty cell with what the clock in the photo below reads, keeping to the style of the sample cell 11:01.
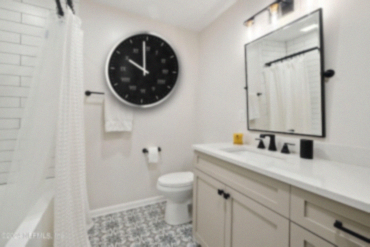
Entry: 9:59
